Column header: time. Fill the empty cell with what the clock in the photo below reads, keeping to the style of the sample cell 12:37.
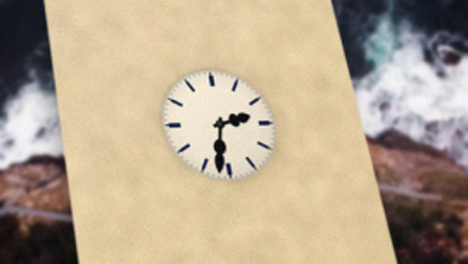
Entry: 2:32
